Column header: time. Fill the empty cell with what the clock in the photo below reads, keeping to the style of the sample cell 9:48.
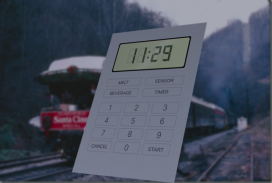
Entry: 11:29
